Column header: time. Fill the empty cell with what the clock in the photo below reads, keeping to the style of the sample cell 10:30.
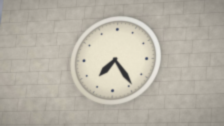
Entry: 7:24
